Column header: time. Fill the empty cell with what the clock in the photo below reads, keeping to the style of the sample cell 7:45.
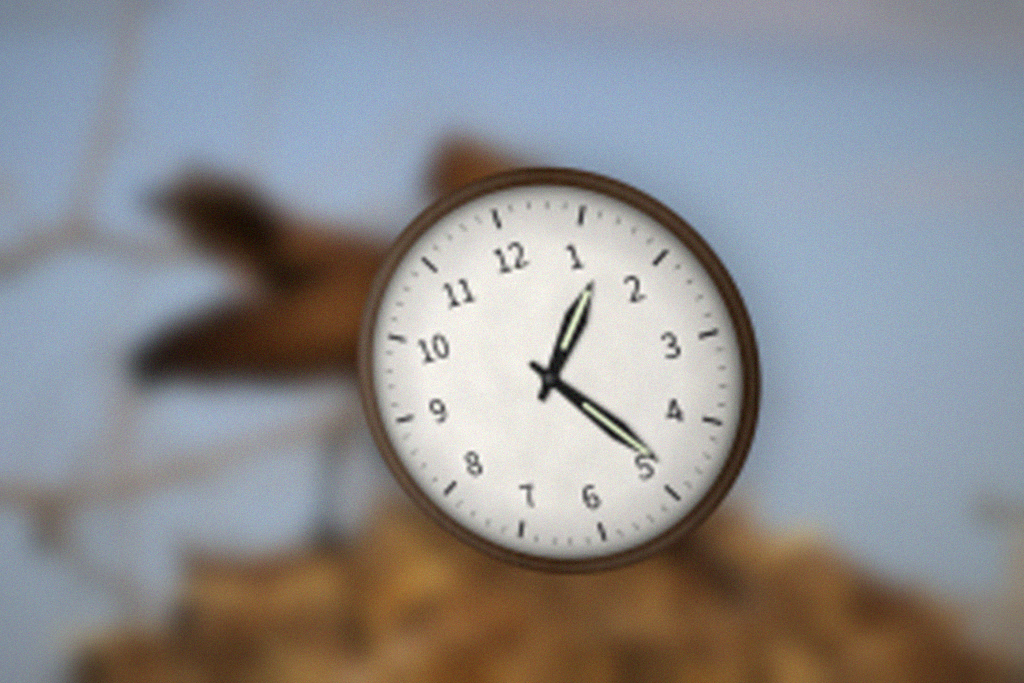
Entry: 1:24
